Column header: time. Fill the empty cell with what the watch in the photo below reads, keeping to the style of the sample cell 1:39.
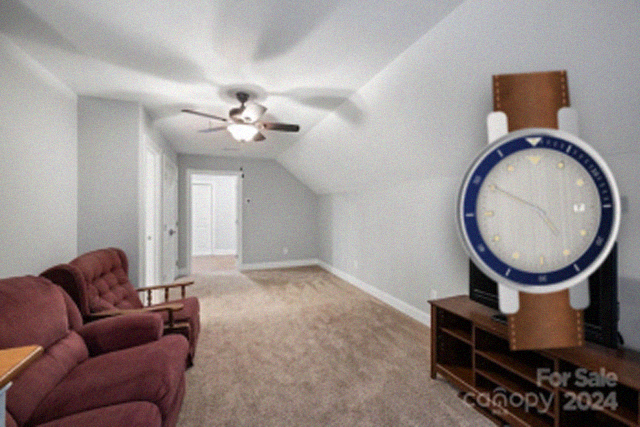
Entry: 4:50
